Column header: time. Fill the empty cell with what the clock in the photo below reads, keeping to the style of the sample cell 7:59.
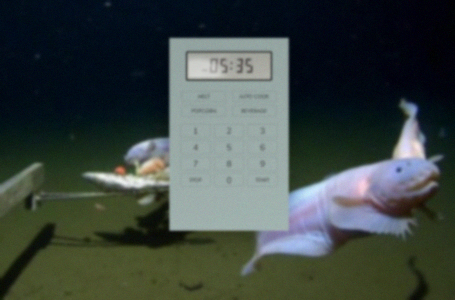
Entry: 5:35
